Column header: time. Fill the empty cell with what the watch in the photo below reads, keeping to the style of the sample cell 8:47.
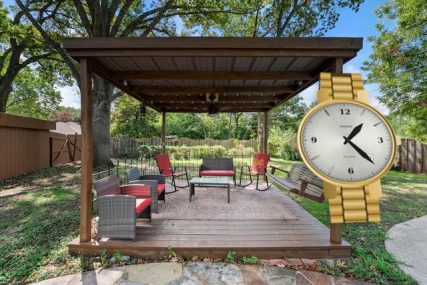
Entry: 1:23
